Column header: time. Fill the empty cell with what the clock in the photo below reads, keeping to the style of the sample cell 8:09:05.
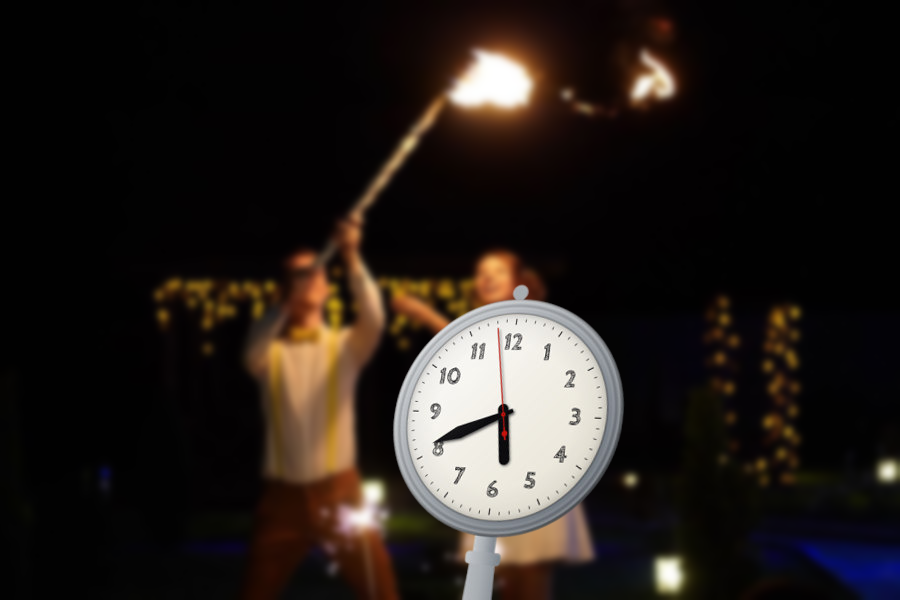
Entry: 5:40:58
